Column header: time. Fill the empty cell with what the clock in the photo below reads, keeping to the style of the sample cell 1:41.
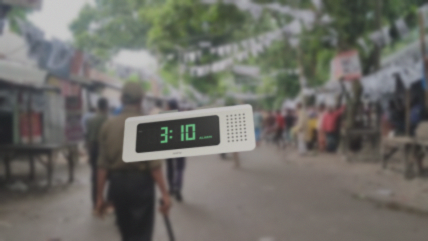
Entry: 3:10
